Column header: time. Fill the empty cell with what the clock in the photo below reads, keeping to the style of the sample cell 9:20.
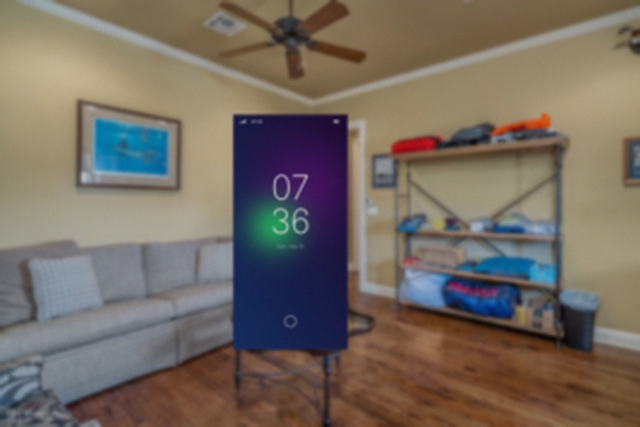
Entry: 7:36
